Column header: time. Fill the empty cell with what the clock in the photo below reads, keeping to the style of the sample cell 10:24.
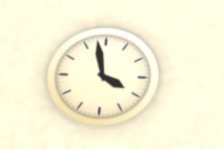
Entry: 3:58
